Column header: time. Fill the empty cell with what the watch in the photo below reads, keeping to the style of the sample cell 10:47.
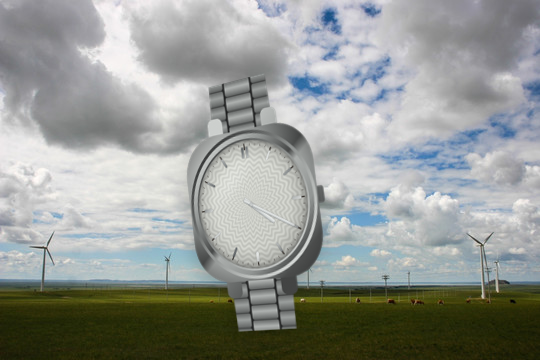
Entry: 4:20
